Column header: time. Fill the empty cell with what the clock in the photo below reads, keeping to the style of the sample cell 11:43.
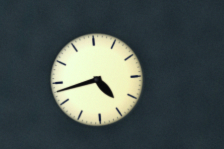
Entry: 4:43
